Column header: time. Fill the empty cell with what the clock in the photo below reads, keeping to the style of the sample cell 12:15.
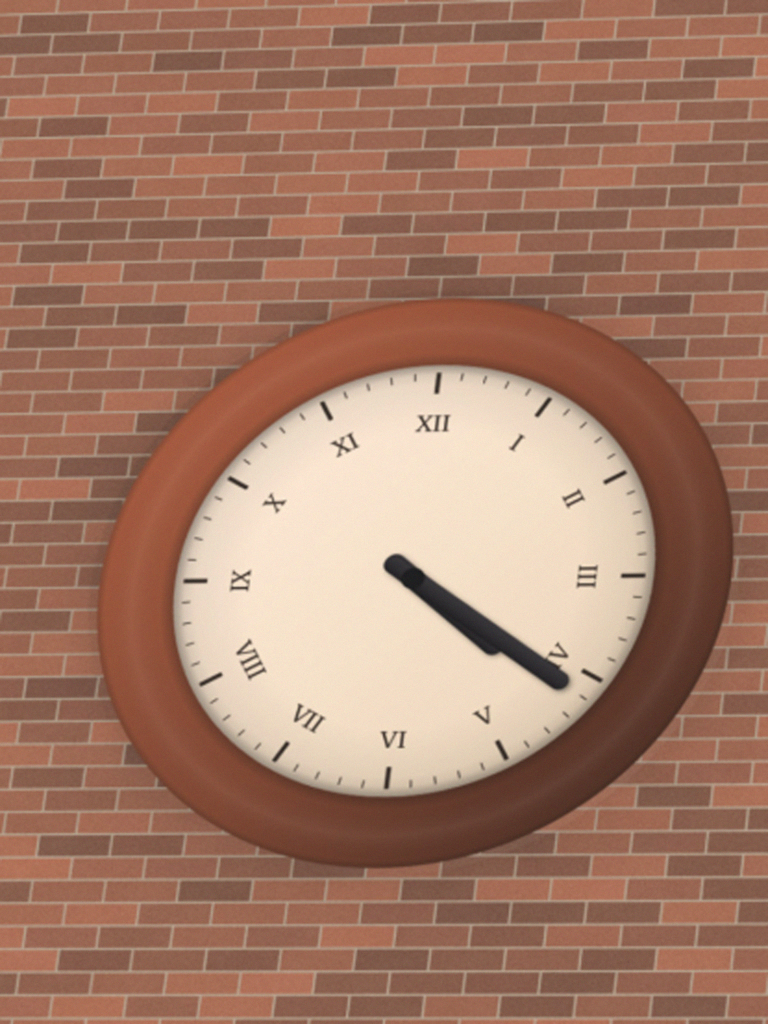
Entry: 4:21
